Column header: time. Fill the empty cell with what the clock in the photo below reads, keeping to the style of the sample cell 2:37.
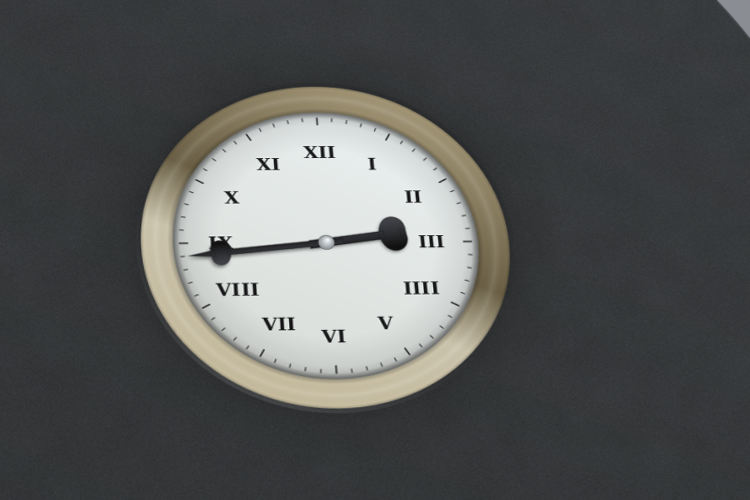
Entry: 2:44
